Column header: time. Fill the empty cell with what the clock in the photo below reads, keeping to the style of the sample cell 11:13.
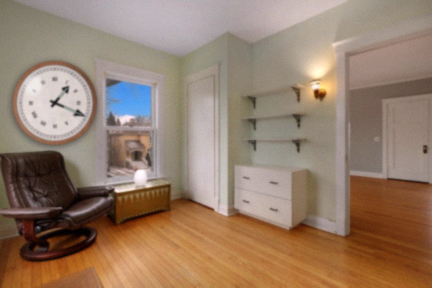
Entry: 1:19
